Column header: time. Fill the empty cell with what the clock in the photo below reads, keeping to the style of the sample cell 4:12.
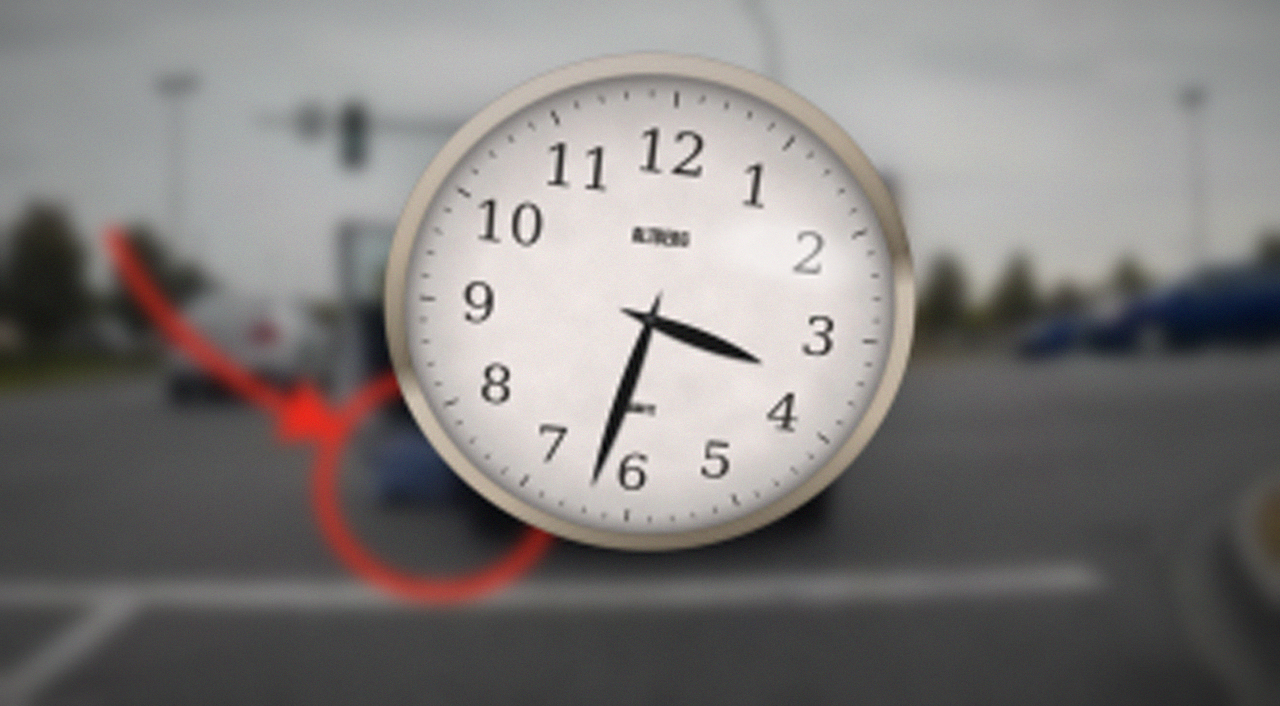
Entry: 3:32
